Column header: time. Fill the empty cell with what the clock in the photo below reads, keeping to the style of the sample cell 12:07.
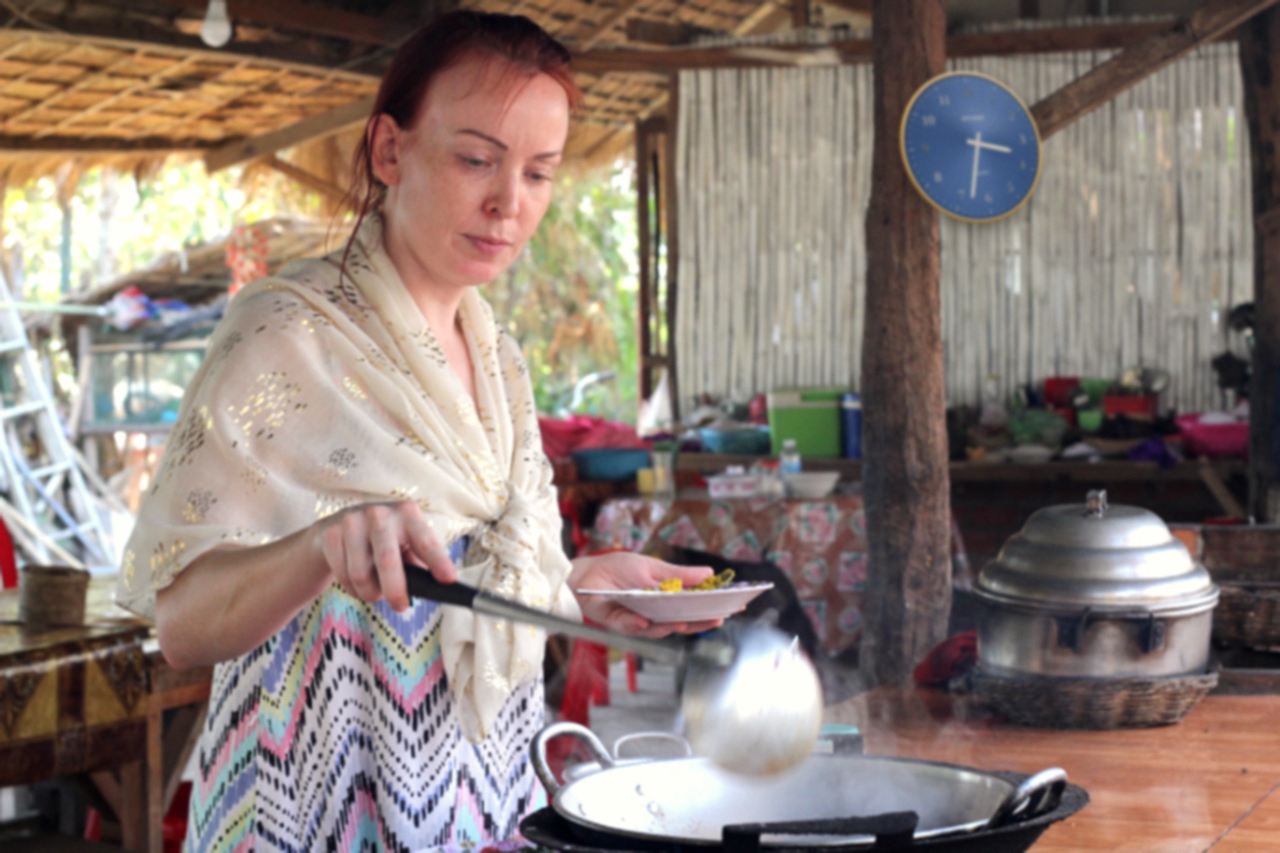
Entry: 3:33
